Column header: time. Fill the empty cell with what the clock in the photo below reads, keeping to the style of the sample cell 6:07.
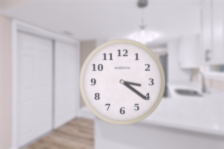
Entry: 3:21
